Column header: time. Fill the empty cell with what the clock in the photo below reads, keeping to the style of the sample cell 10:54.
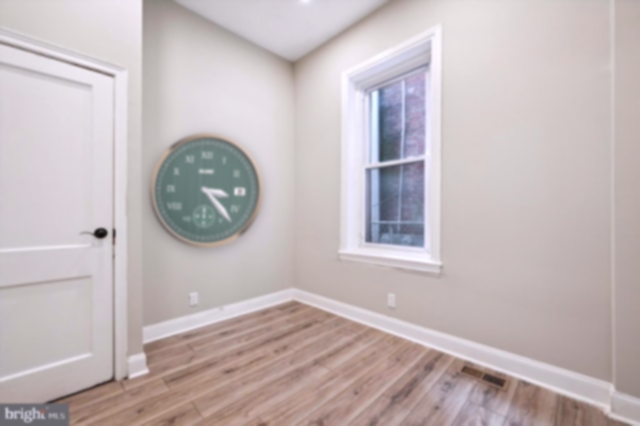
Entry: 3:23
